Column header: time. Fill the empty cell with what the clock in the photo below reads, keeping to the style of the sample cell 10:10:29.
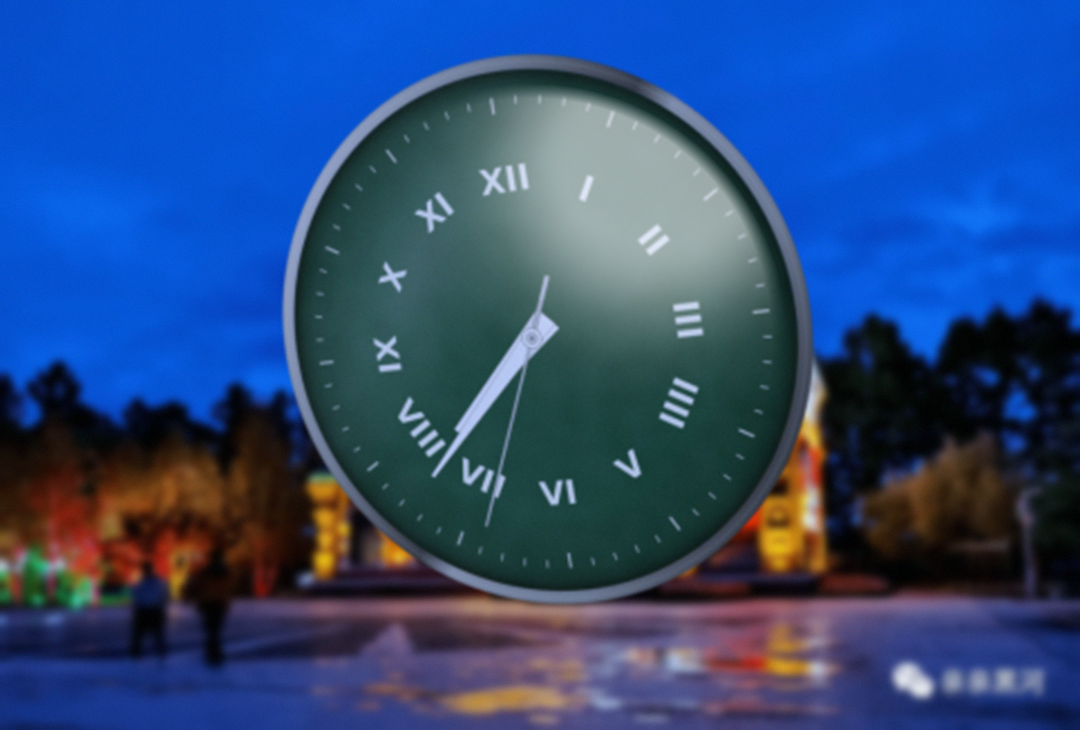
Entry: 7:37:34
